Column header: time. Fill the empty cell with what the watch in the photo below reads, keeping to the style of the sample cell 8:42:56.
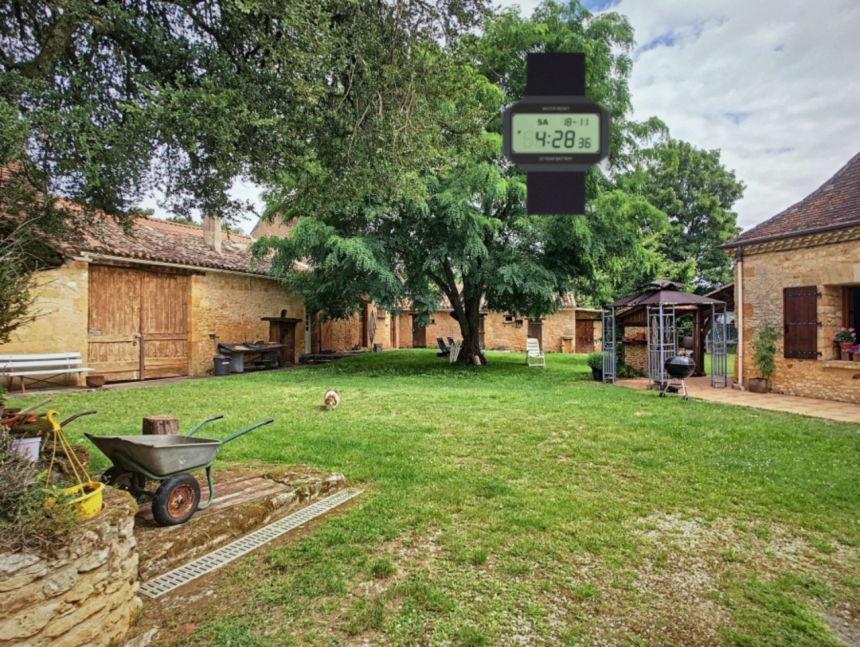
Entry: 4:28:36
